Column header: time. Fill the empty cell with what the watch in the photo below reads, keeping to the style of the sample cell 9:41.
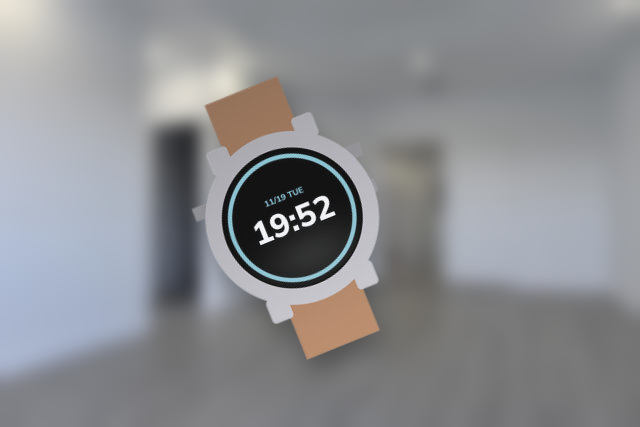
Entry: 19:52
